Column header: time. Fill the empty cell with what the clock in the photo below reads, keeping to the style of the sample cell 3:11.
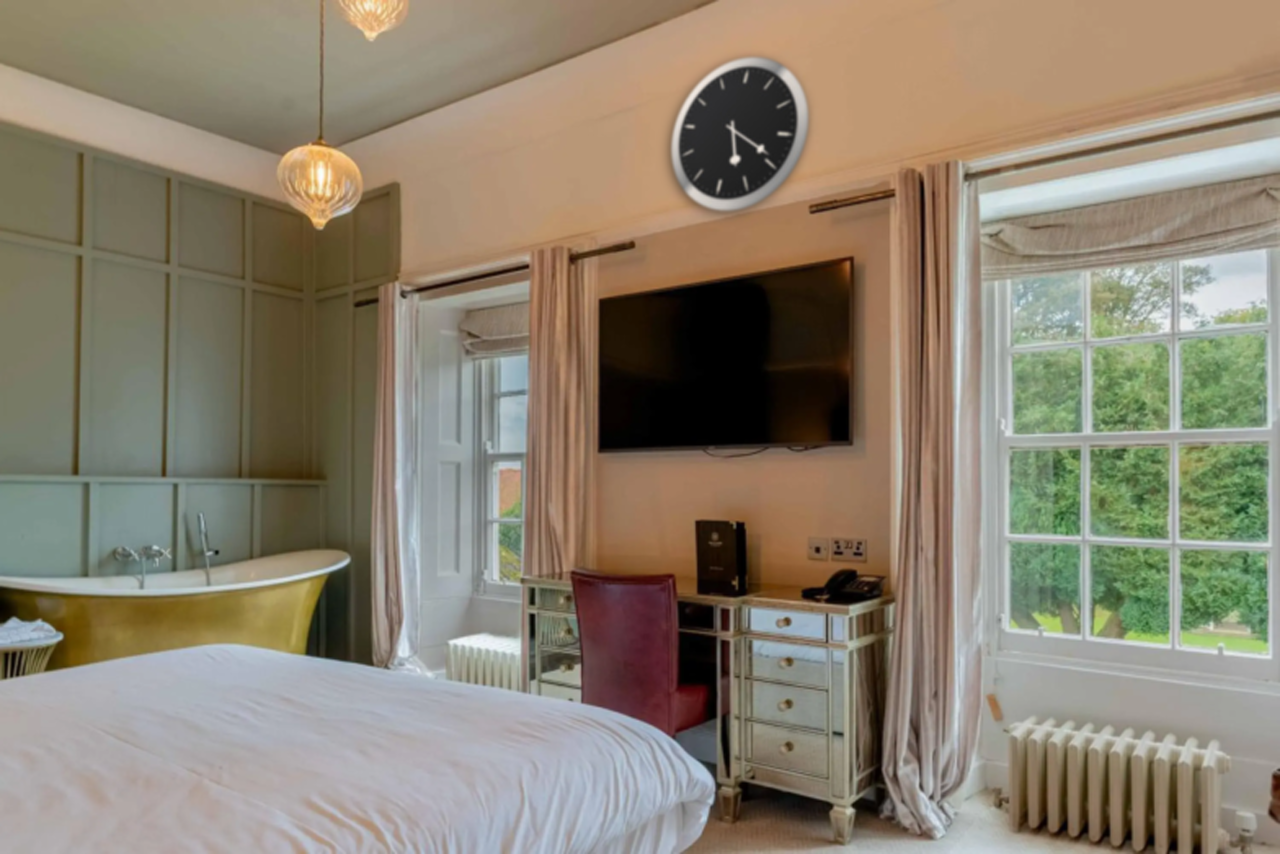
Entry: 5:19
